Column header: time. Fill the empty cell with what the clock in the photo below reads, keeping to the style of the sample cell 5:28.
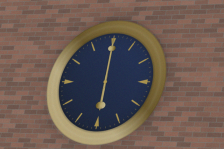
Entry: 6:00
